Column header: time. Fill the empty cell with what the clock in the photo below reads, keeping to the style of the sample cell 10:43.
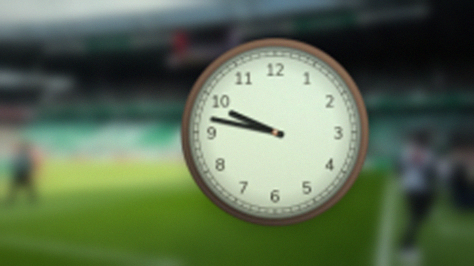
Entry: 9:47
